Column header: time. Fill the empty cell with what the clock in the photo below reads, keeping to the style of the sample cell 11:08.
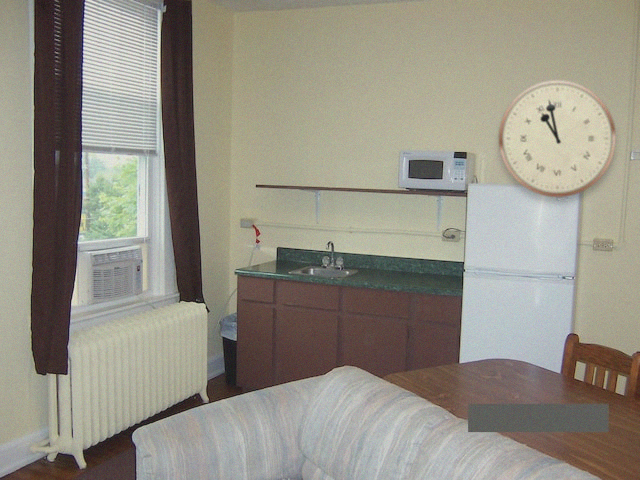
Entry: 10:58
